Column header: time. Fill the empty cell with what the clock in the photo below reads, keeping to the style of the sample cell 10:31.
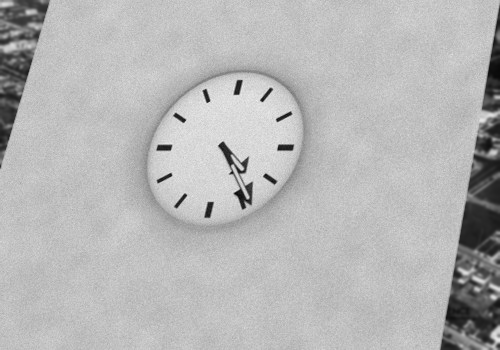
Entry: 4:24
